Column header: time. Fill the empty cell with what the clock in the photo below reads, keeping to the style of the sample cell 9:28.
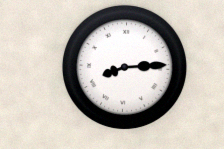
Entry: 8:14
